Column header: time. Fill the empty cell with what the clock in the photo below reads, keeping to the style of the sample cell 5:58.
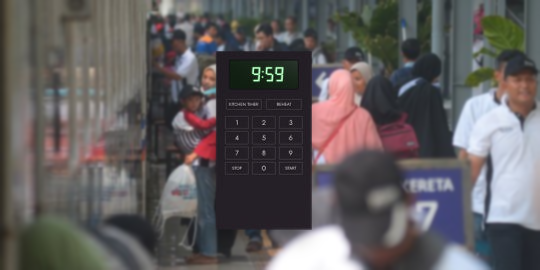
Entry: 9:59
